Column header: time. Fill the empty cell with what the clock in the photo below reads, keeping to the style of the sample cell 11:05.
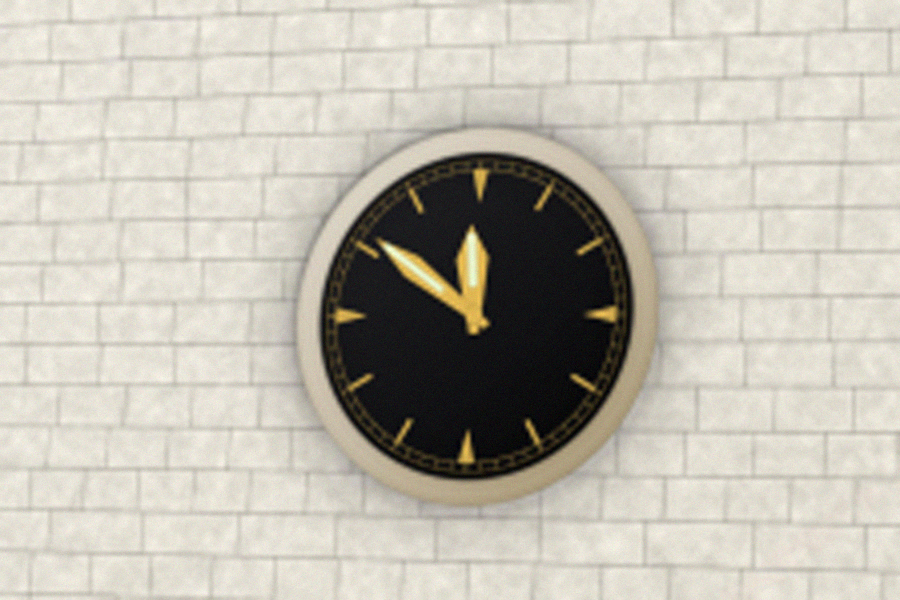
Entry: 11:51
